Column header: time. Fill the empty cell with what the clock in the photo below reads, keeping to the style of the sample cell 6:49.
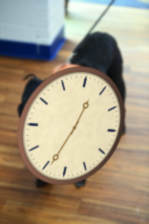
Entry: 12:34
